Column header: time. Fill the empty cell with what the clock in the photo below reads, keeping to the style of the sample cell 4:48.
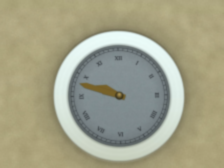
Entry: 9:48
